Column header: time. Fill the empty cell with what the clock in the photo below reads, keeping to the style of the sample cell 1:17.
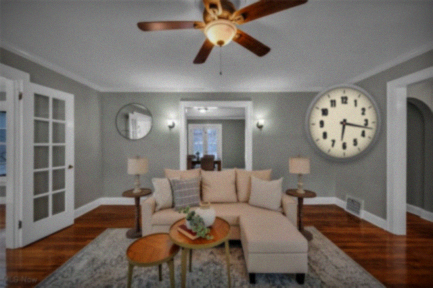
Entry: 6:17
